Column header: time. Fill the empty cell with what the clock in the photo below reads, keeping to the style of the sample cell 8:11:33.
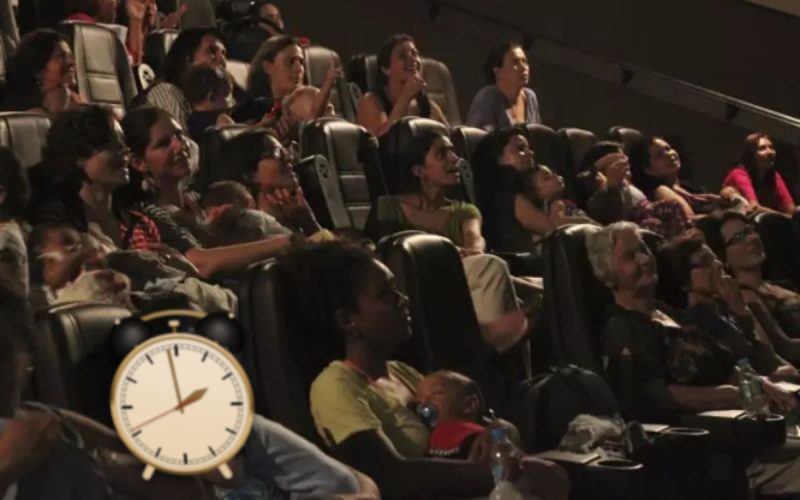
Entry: 1:58:41
